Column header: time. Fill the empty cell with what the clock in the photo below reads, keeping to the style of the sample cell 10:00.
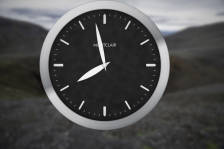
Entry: 7:58
